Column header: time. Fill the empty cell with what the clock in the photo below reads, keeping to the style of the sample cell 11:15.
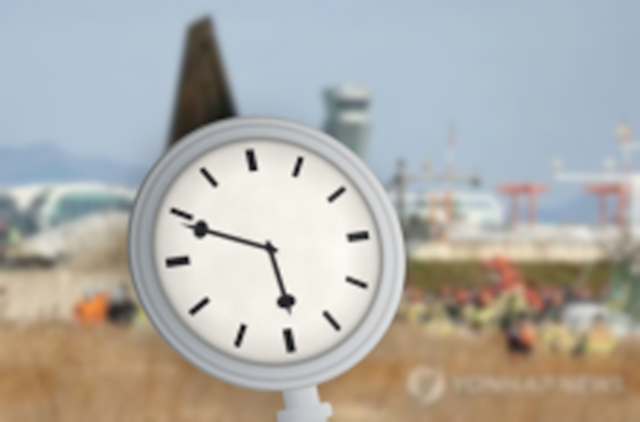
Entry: 5:49
